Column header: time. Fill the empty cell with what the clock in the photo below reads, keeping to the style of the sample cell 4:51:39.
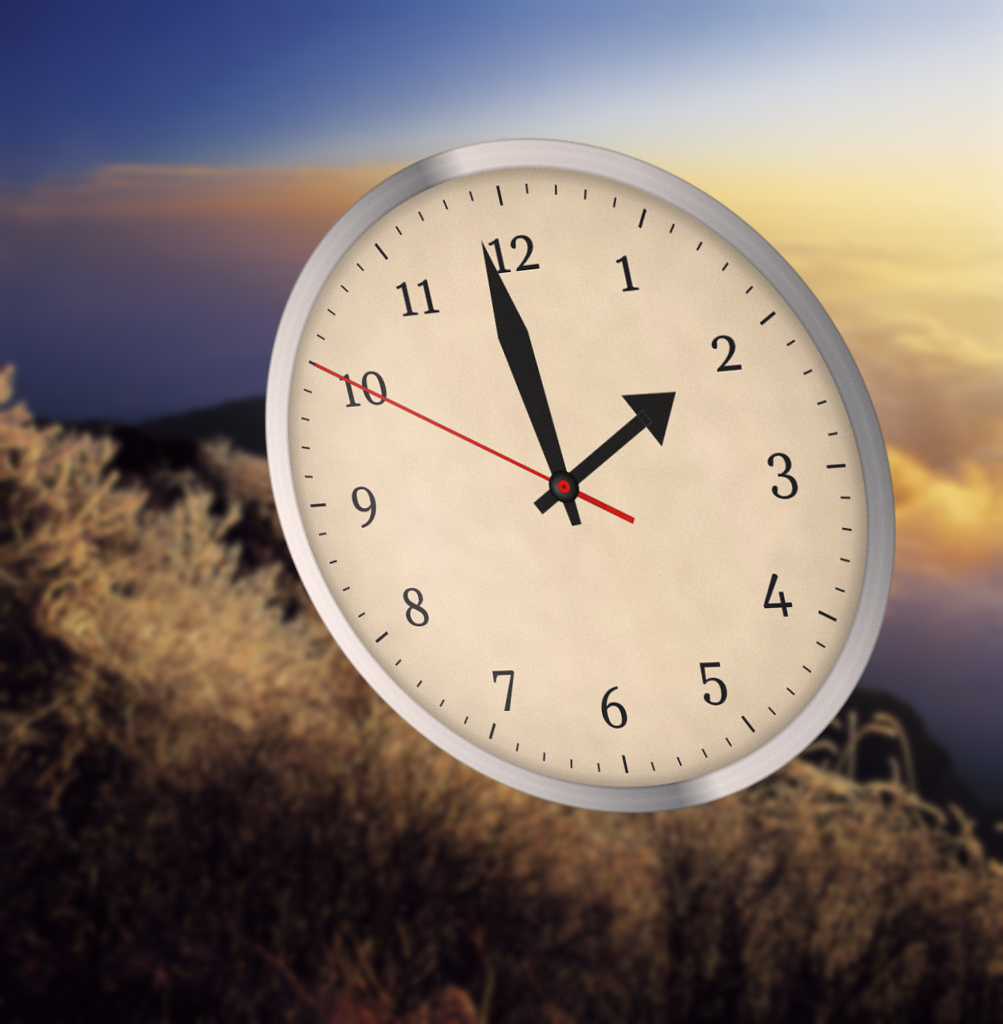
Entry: 1:58:50
